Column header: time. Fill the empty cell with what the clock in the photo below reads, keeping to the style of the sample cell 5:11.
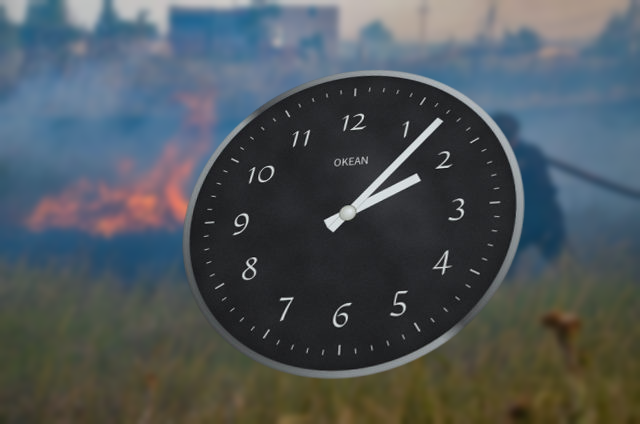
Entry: 2:07
